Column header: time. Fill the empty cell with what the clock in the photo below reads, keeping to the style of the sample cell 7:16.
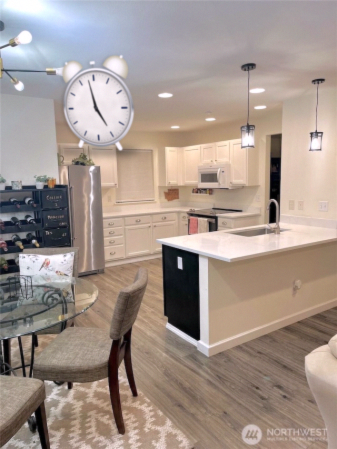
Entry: 4:58
